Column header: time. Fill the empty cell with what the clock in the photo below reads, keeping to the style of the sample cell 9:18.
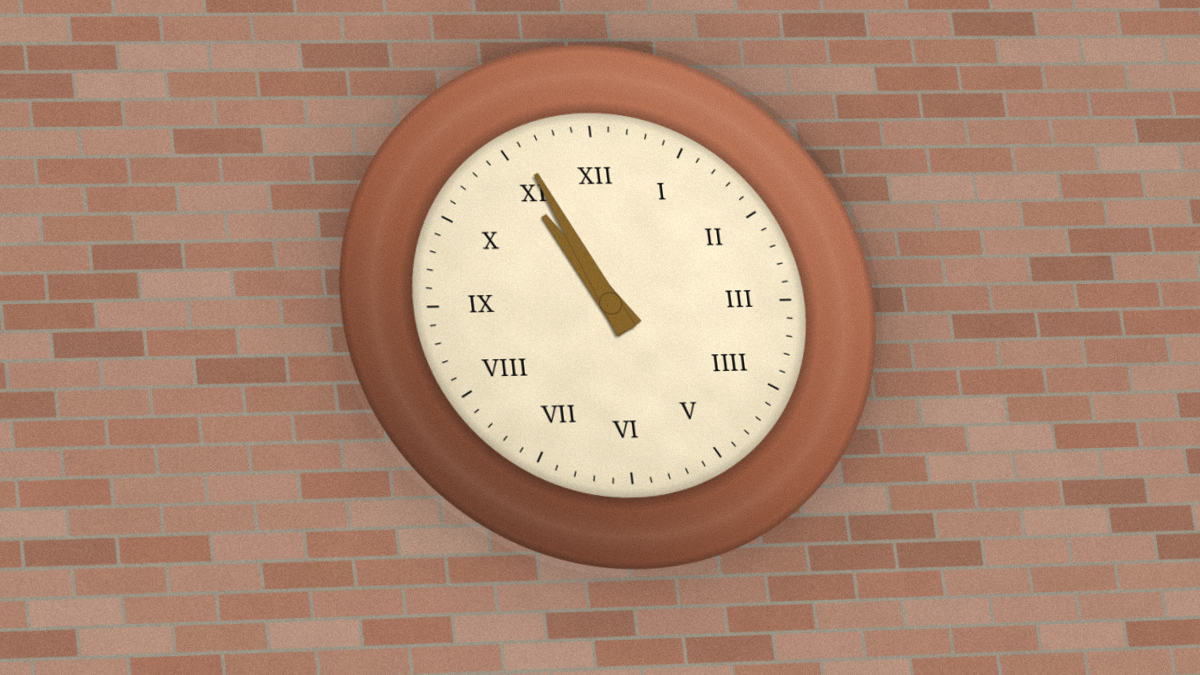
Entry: 10:56
